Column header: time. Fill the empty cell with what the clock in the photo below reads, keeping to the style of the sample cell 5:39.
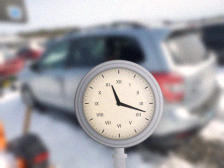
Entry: 11:18
